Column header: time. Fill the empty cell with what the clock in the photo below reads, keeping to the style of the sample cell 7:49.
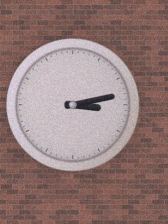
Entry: 3:13
